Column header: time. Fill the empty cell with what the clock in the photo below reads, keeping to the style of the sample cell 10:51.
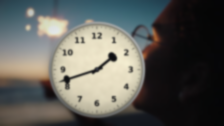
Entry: 1:42
